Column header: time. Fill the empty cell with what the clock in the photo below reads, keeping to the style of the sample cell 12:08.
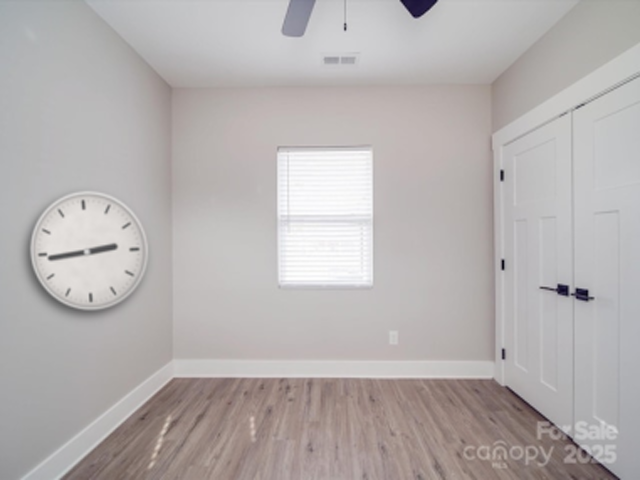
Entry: 2:44
